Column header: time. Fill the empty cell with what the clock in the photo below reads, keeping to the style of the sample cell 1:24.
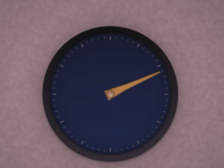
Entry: 2:11
